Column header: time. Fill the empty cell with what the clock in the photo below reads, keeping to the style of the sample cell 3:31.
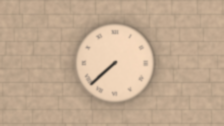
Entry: 7:38
